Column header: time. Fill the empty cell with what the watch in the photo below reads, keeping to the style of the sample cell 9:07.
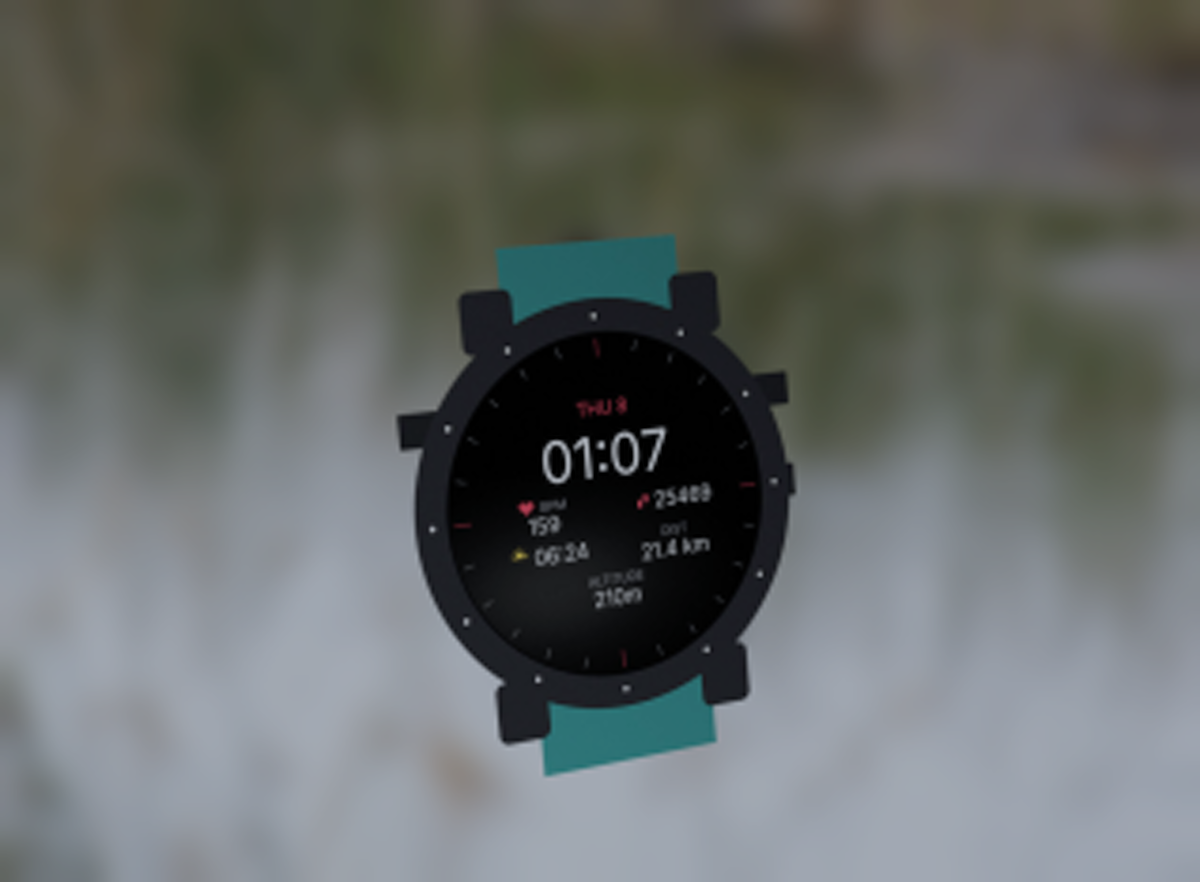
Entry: 1:07
